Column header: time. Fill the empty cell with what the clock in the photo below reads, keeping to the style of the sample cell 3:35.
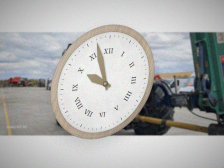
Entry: 9:57
